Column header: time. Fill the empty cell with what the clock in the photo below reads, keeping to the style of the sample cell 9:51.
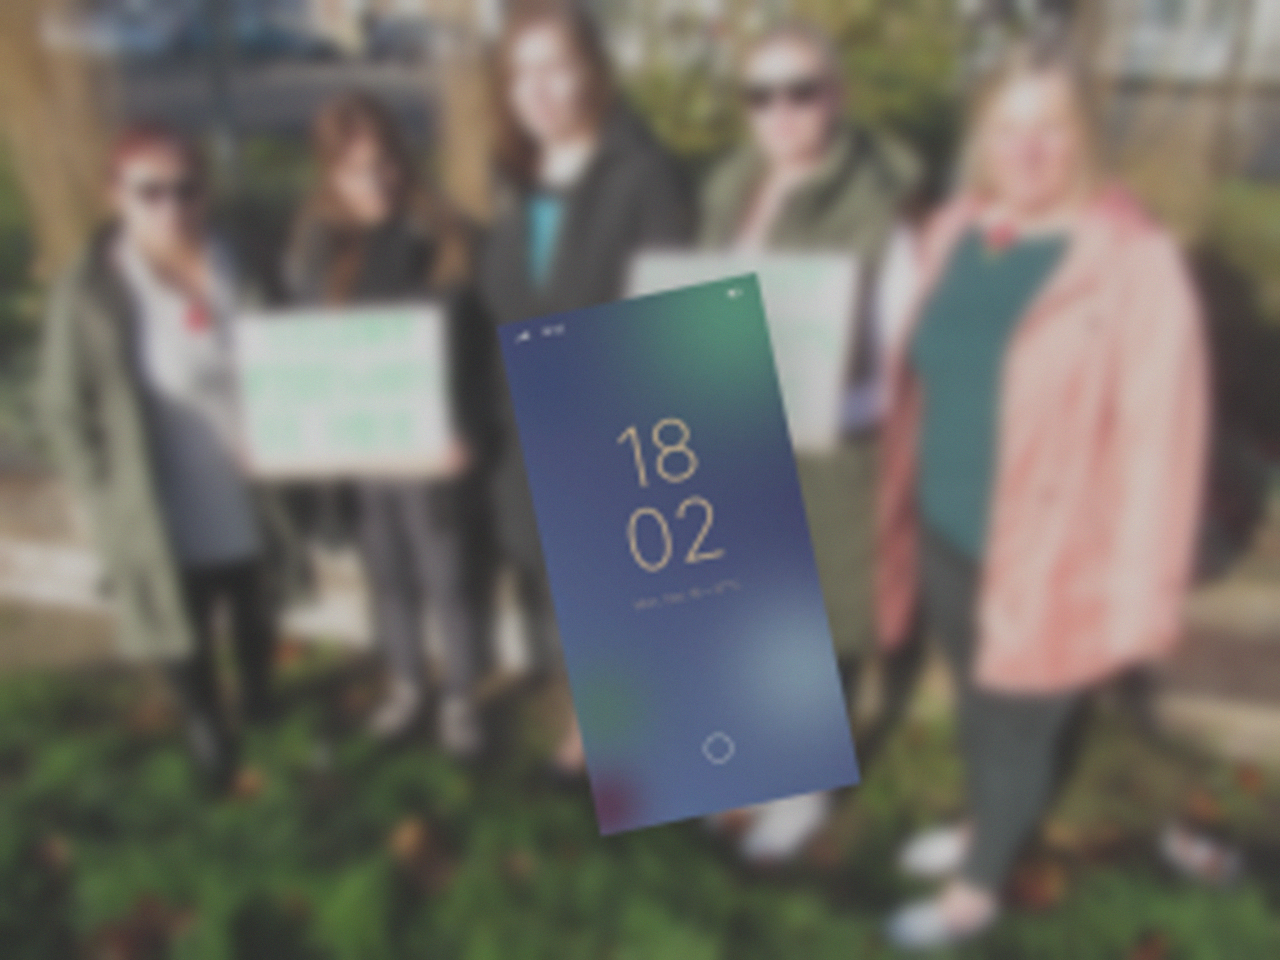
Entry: 18:02
